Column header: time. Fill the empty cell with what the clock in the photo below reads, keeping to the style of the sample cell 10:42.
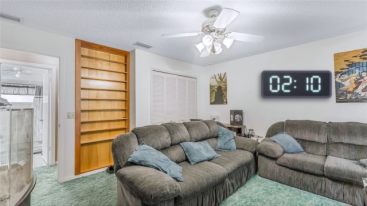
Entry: 2:10
